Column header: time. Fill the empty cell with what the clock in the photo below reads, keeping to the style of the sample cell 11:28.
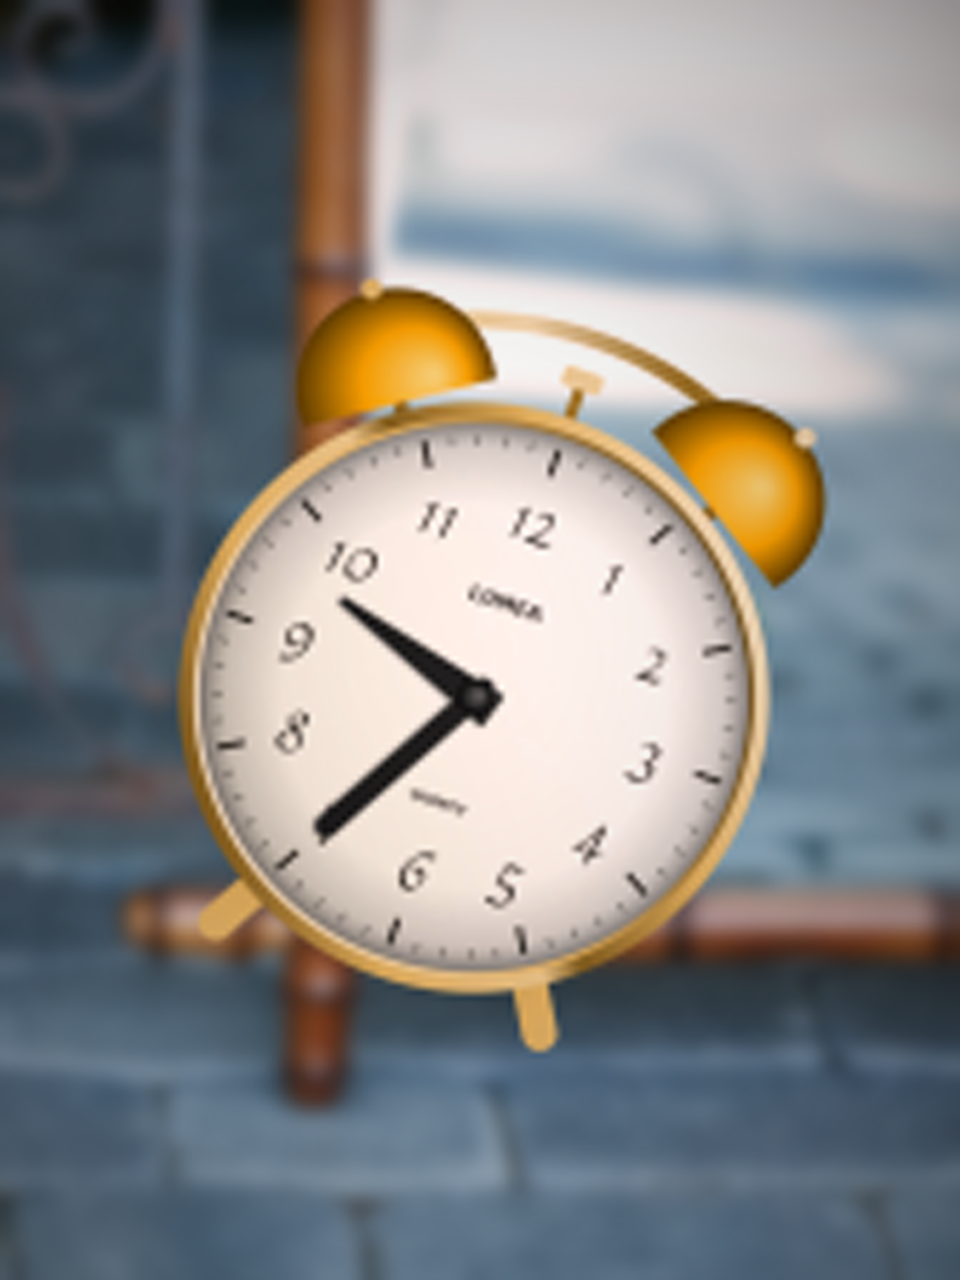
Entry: 9:35
